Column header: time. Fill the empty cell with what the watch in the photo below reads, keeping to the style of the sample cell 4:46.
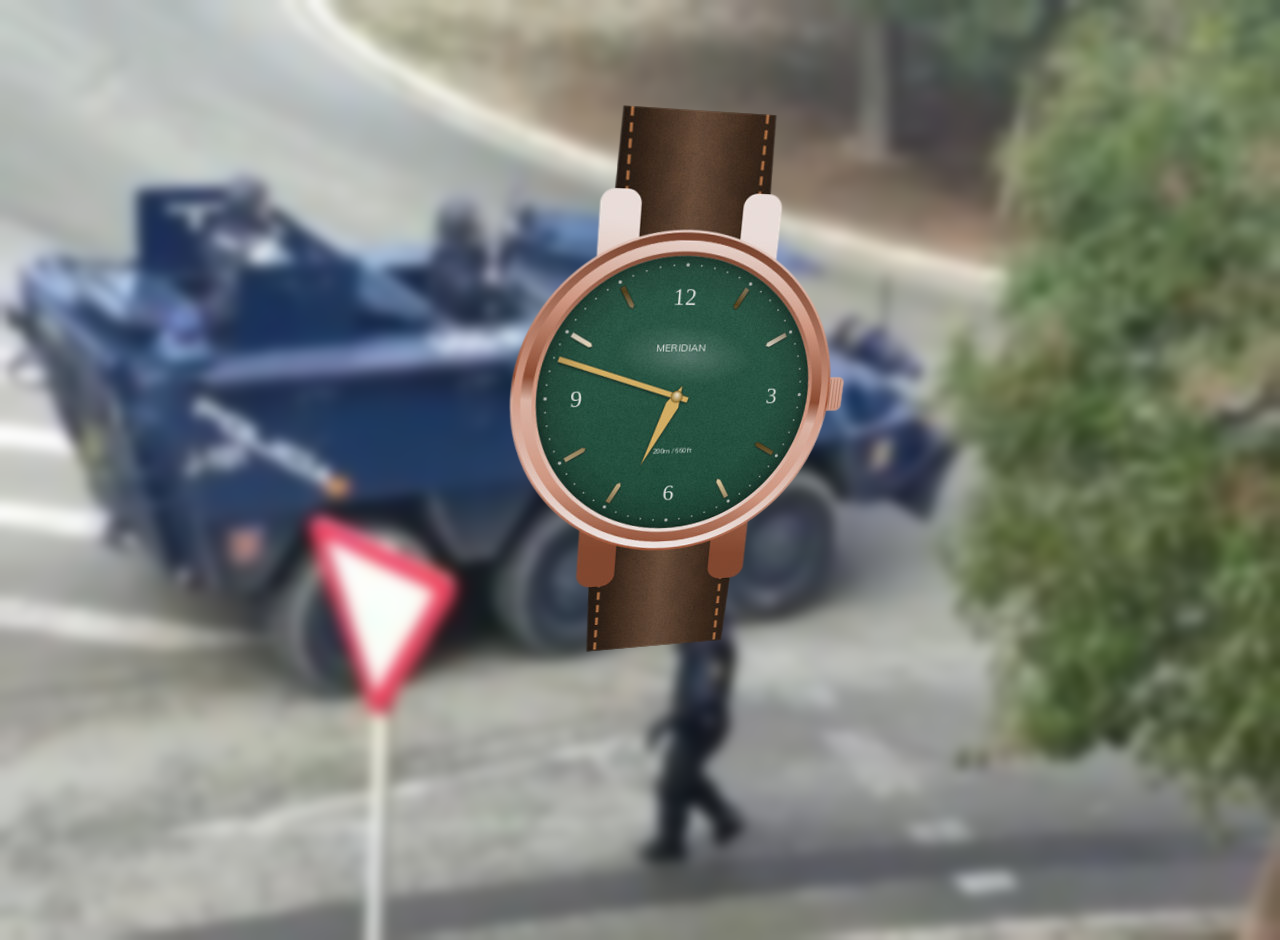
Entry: 6:48
